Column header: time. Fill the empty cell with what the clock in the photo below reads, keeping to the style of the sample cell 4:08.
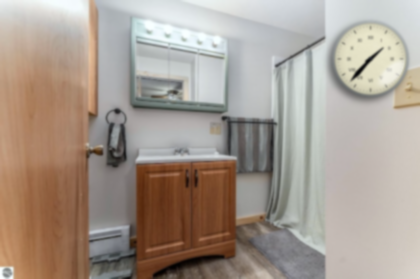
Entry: 1:37
